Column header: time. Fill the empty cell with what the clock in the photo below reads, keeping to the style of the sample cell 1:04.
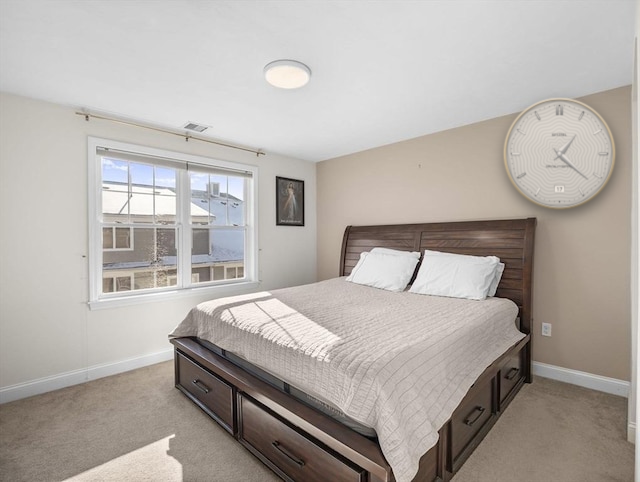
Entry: 1:22
